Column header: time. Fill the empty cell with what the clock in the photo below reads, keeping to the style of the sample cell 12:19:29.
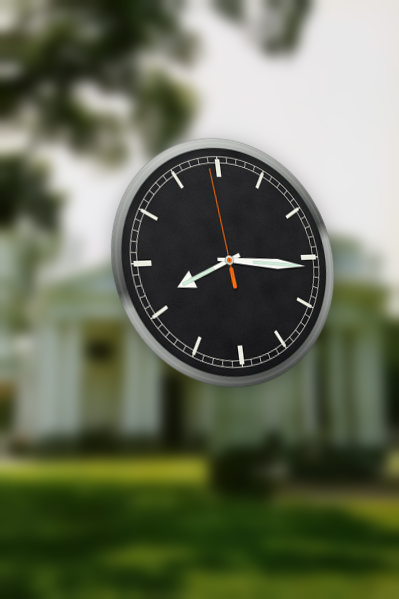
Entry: 8:15:59
